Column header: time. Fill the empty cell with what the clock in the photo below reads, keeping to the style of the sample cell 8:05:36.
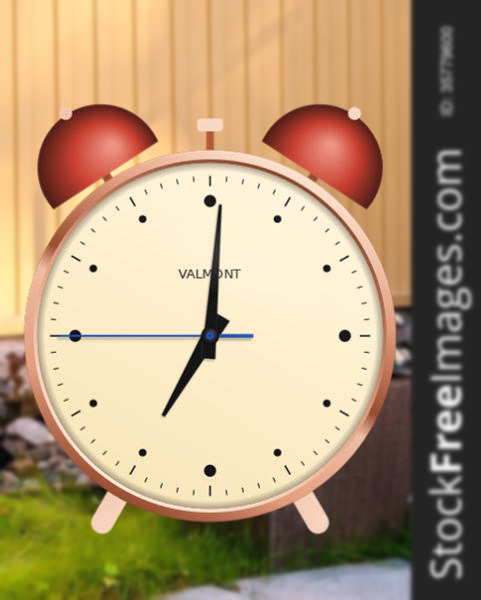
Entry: 7:00:45
